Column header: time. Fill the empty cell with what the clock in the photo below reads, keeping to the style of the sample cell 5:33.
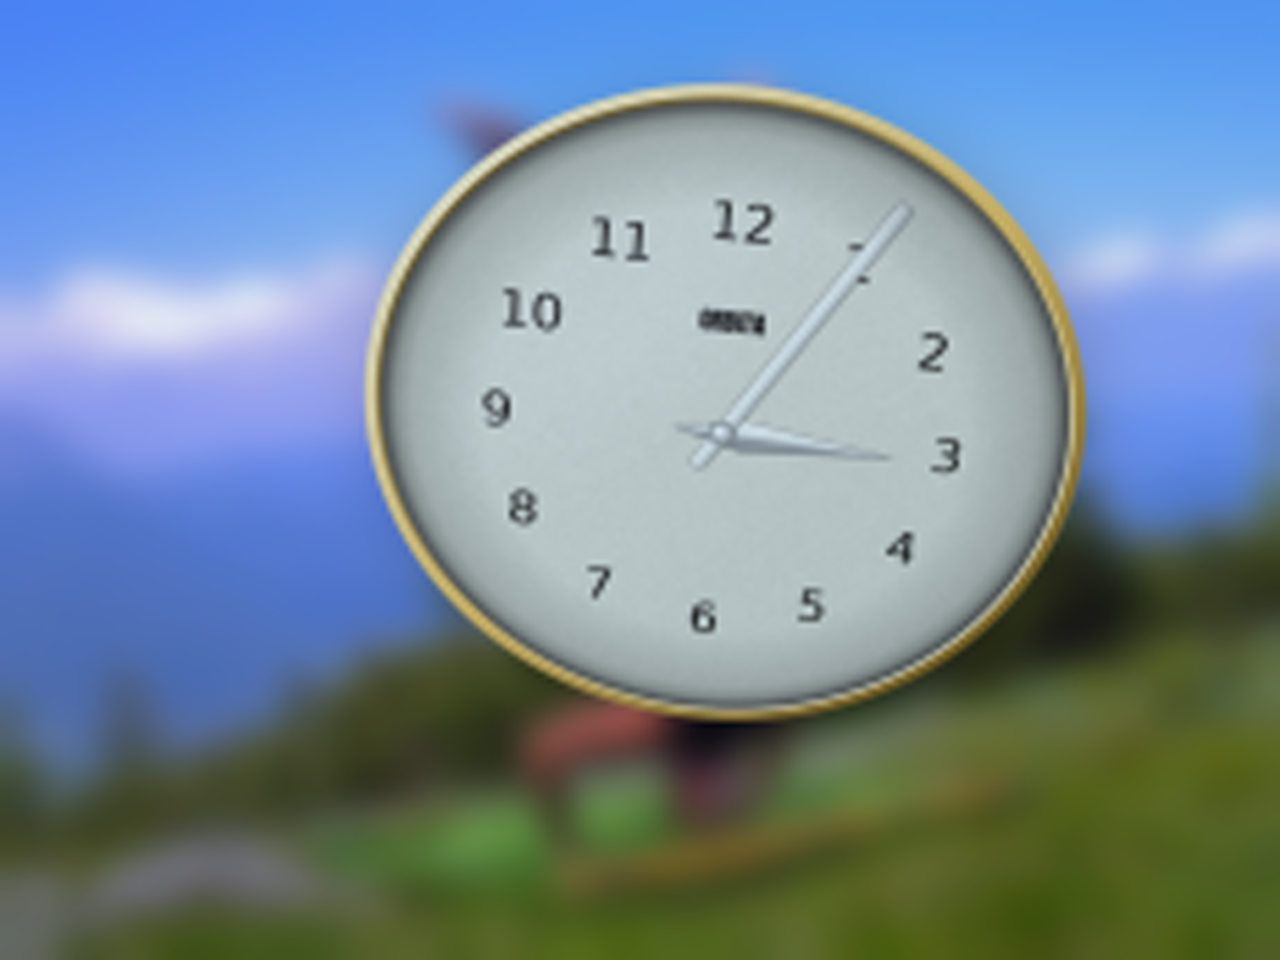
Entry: 3:05
